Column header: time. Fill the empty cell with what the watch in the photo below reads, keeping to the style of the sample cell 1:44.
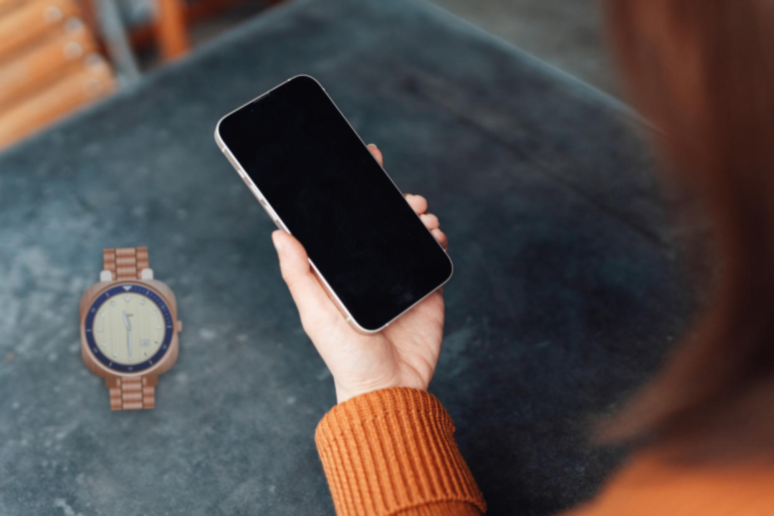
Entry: 11:30
